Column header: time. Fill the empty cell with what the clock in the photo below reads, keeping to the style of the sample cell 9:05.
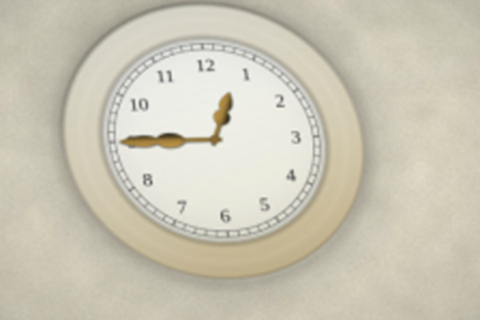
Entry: 12:45
